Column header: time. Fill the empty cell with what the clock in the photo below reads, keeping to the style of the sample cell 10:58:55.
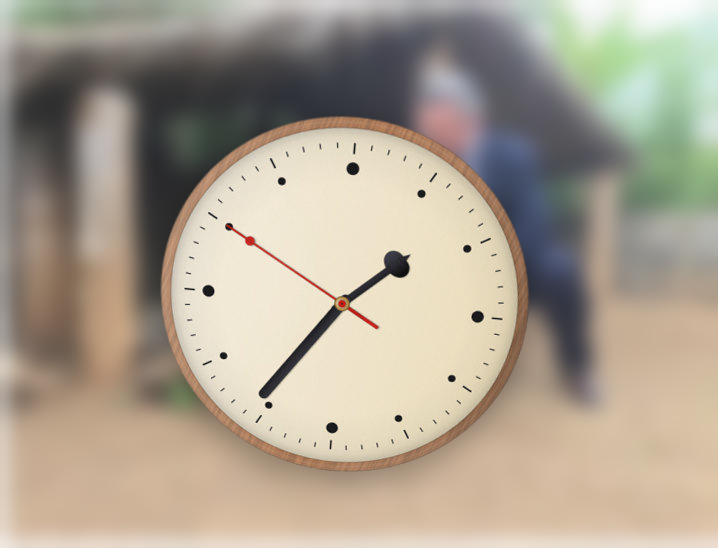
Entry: 1:35:50
